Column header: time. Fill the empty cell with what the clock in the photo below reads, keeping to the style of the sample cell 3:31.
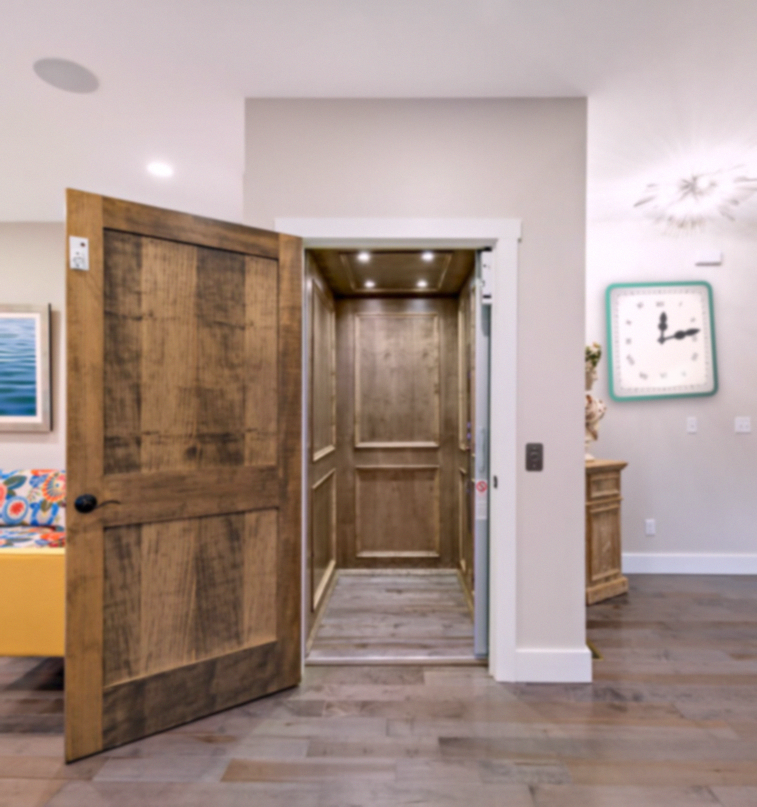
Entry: 12:13
